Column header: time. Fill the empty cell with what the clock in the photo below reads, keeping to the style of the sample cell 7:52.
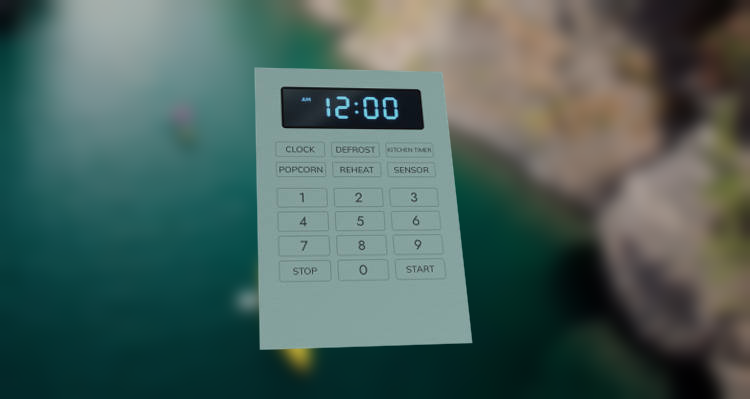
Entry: 12:00
